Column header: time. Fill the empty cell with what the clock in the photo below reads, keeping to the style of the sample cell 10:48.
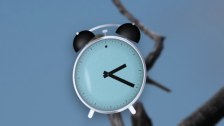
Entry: 2:20
